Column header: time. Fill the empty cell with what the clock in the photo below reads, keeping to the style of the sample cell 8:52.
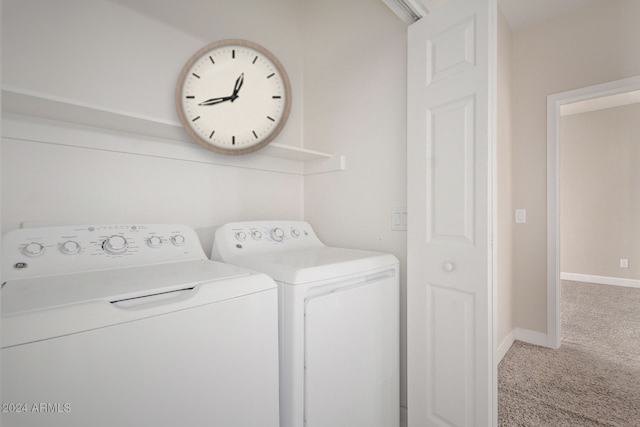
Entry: 12:43
